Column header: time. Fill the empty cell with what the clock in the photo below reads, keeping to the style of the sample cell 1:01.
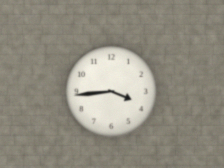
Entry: 3:44
